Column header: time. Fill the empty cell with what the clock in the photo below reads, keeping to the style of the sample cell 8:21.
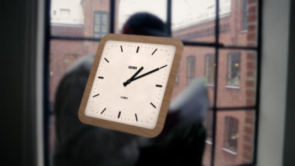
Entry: 1:10
